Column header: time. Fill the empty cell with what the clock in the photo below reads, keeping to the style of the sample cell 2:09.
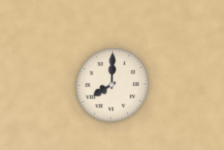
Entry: 8:00
